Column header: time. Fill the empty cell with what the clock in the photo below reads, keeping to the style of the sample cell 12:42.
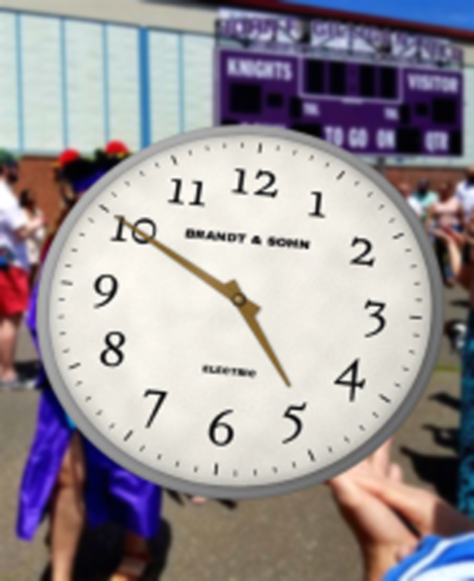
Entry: 4:50
